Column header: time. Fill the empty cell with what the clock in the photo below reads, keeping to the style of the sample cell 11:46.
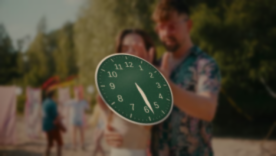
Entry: 5:28
